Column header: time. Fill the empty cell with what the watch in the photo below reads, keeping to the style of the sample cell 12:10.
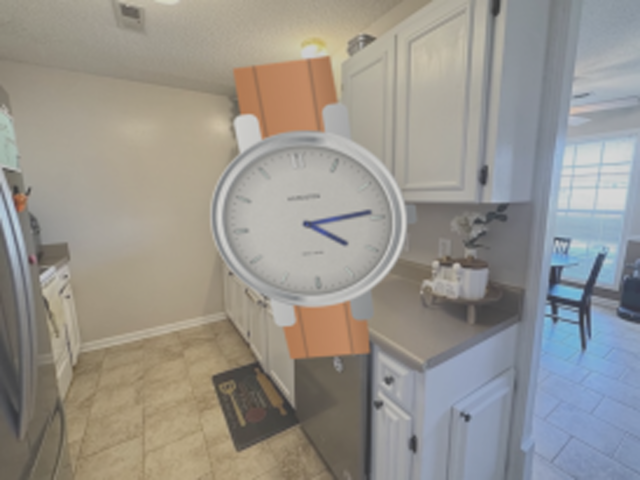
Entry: 4:14
